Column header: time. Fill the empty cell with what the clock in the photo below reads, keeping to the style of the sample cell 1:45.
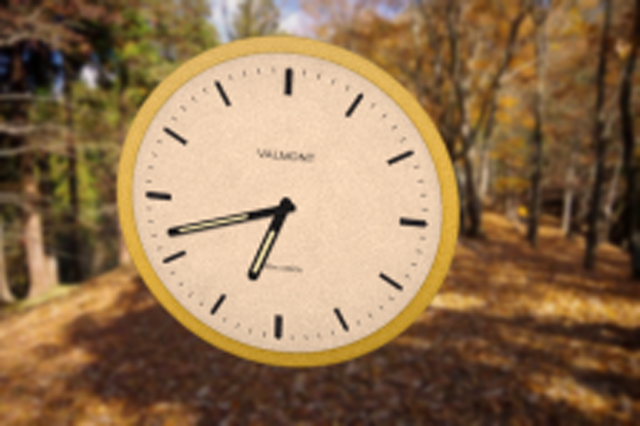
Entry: 6:42
